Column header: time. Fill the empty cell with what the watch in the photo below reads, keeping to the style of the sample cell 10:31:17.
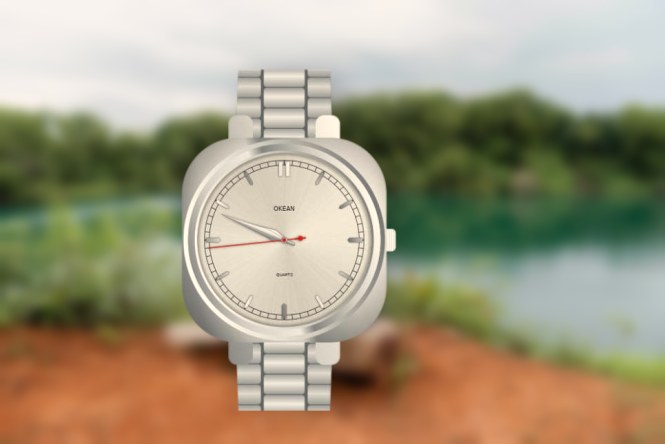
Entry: 9:48:44
